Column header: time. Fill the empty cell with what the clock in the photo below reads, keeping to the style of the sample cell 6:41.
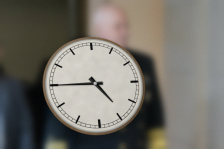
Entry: 4:45
